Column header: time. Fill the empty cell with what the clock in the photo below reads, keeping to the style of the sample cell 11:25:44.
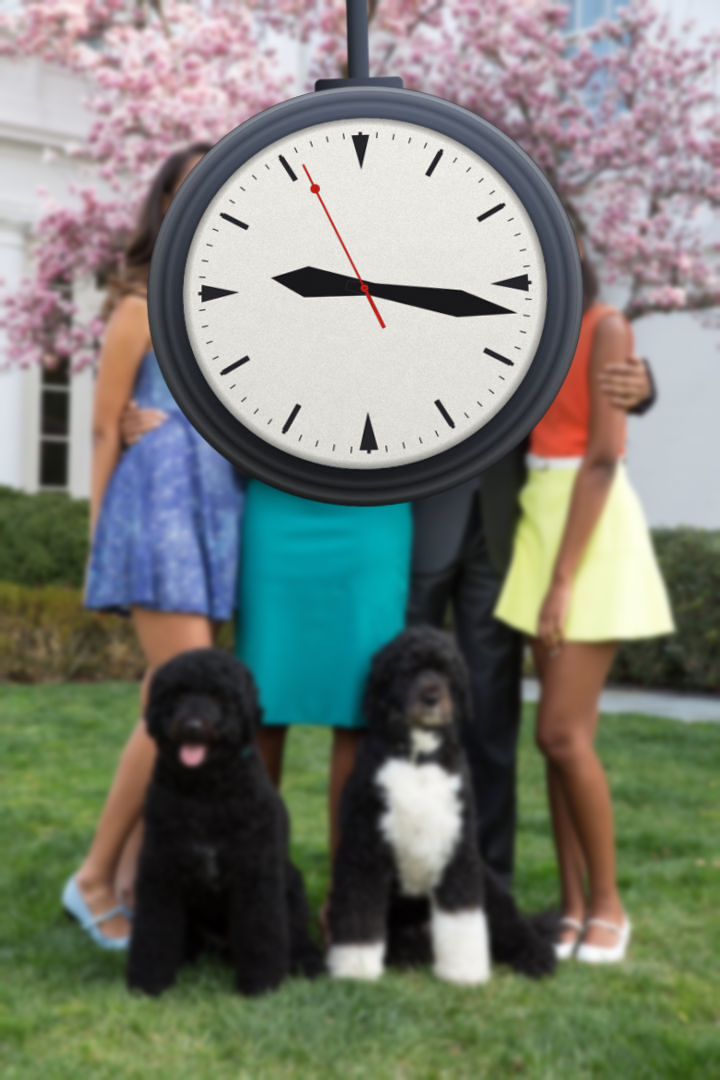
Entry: 9:16:56
